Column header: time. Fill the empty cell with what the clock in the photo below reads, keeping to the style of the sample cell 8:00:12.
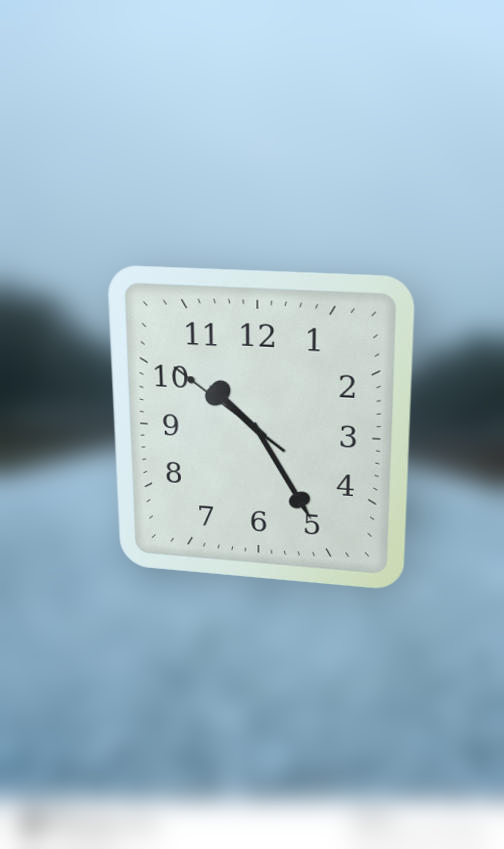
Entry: 10:24:51
